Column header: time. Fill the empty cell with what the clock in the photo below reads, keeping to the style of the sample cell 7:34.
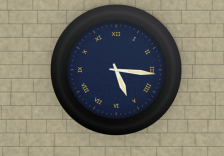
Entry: 5:16
